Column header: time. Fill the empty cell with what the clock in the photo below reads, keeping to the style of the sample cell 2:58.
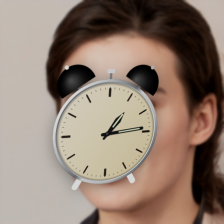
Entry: 1:14
